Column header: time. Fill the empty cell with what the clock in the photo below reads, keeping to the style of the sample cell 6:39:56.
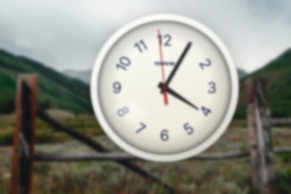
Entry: 4:04:59
